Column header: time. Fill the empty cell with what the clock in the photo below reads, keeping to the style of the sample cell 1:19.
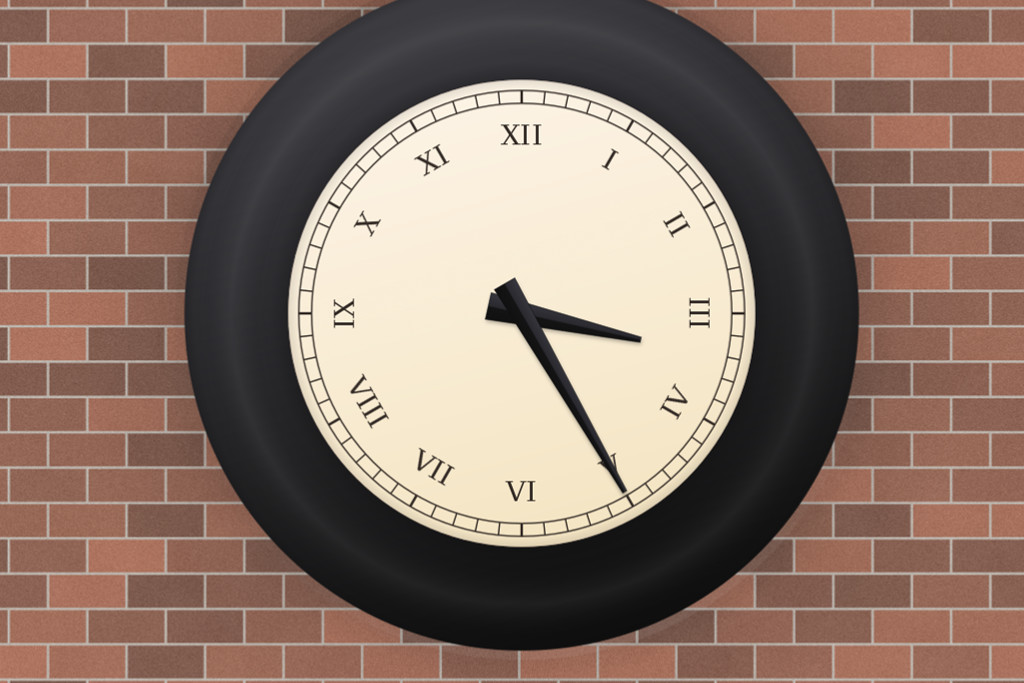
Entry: 3:25
